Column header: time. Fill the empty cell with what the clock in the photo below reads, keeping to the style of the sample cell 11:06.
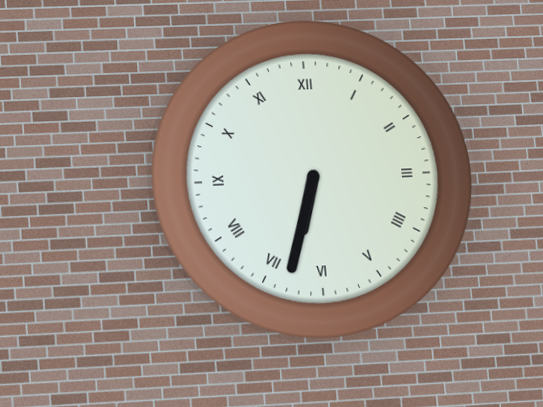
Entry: 6:33
